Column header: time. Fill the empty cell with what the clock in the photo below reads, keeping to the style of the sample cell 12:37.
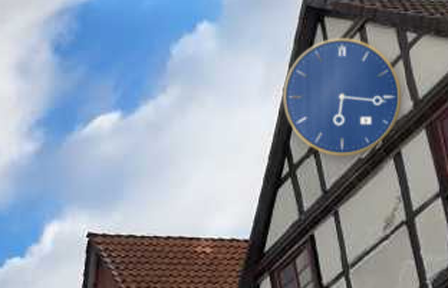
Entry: 6:16
